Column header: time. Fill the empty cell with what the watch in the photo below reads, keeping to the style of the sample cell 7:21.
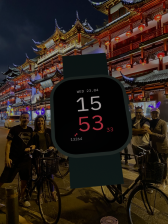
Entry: 15:53
